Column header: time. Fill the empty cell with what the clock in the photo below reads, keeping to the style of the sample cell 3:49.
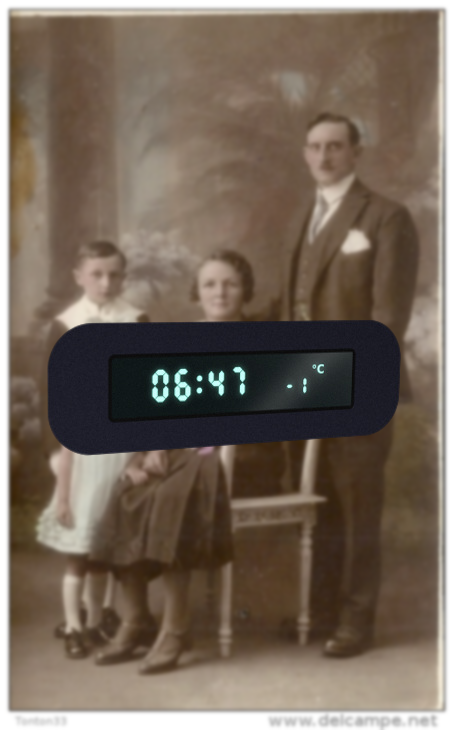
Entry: 6:47
